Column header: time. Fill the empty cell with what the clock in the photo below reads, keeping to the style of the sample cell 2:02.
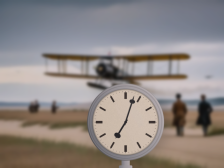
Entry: 7:03
